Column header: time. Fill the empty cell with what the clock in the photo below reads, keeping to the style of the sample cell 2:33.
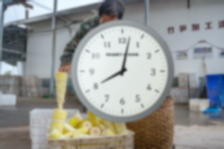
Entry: 8:02
